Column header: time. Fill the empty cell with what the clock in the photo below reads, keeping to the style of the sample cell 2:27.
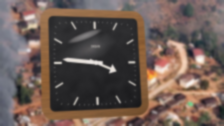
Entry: 3:46
